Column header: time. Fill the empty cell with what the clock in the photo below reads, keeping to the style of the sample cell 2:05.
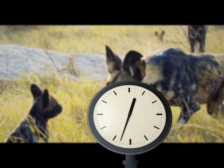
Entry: 12:33
